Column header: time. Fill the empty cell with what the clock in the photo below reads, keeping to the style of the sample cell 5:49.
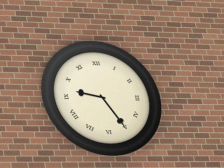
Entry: 9:25
